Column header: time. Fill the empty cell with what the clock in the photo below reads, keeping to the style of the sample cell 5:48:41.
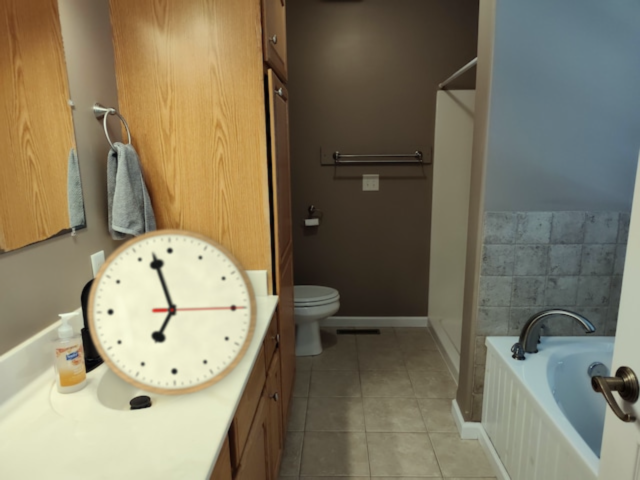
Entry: 6:57:15
